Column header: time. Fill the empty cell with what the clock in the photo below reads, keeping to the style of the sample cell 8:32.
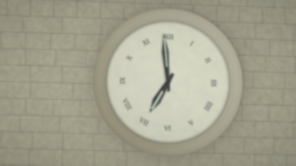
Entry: 6:59
